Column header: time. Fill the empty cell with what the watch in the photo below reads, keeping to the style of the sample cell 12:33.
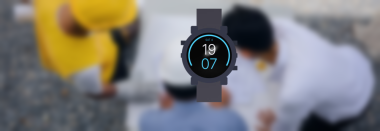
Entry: 19:07
